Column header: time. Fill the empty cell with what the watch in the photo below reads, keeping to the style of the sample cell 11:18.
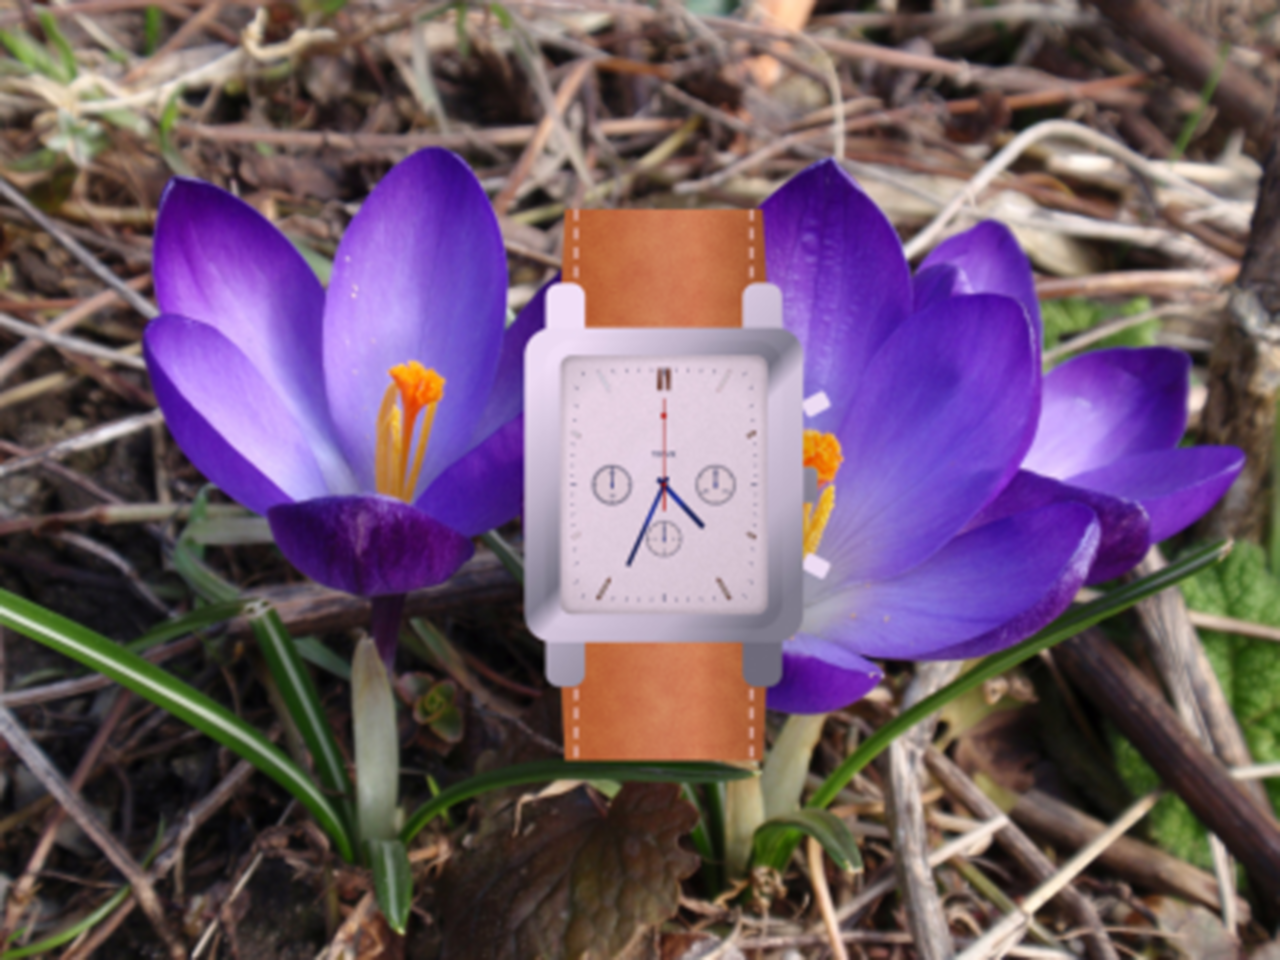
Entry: 4:34
